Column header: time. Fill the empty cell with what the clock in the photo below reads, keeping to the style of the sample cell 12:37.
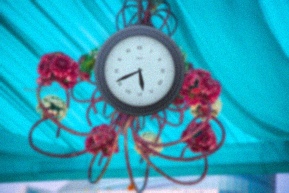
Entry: 5:41
